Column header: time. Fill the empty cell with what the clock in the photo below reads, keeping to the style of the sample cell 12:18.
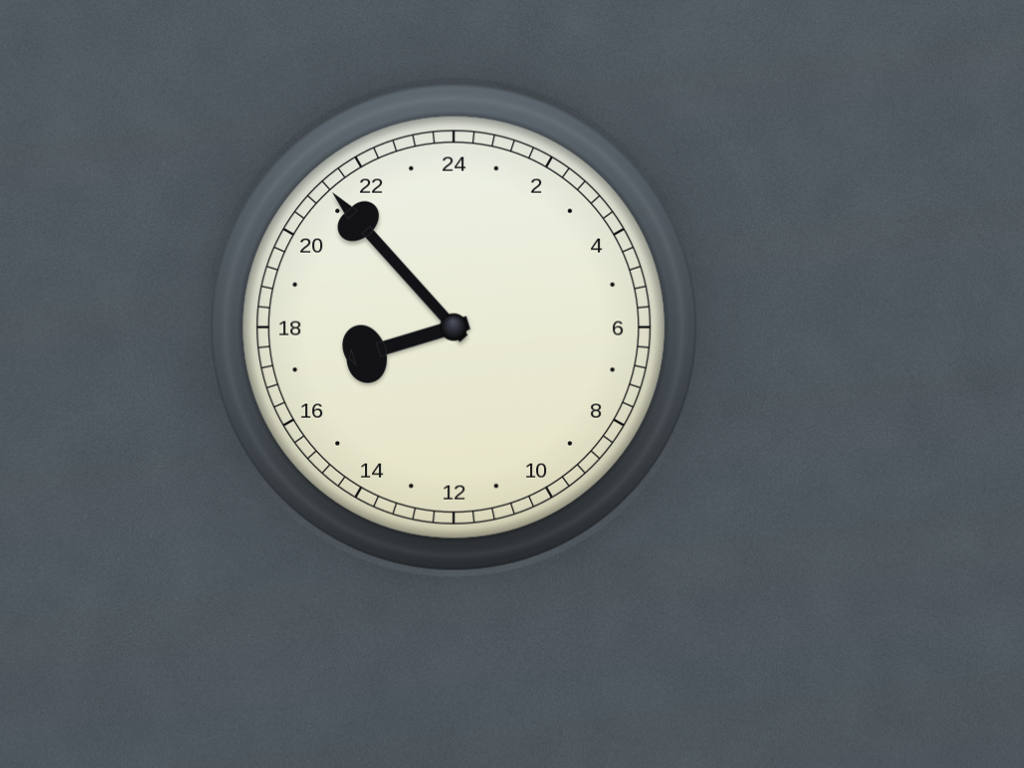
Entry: 16:53
